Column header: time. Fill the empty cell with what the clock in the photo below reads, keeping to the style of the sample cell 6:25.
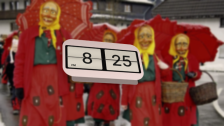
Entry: 8:25
